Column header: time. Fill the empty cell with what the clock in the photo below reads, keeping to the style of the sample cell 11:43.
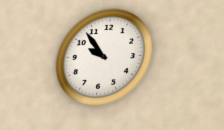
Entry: 9:53
